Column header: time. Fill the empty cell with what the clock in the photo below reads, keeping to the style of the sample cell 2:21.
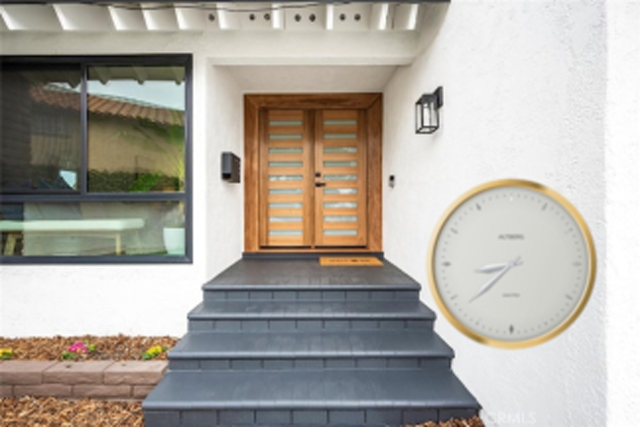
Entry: 8:38
